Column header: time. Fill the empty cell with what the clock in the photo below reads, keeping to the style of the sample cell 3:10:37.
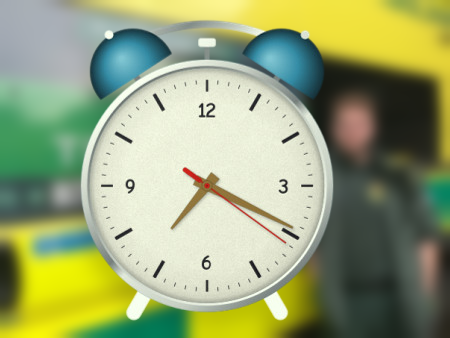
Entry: 7:19:21
